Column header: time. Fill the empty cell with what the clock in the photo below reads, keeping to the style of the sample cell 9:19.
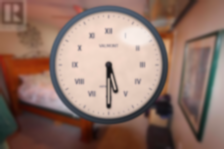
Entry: 5:30
